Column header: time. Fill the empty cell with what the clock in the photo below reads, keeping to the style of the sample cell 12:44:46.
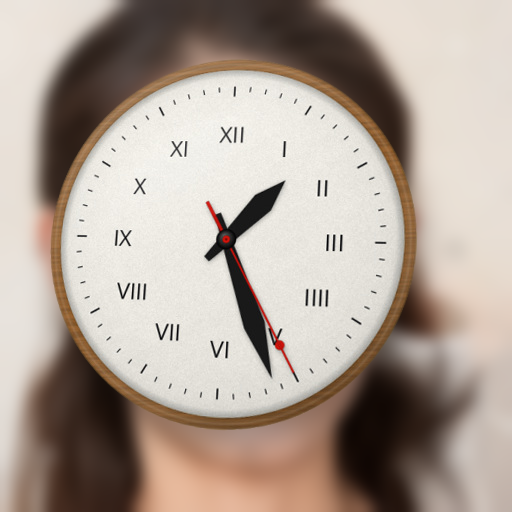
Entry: 1:26:25
